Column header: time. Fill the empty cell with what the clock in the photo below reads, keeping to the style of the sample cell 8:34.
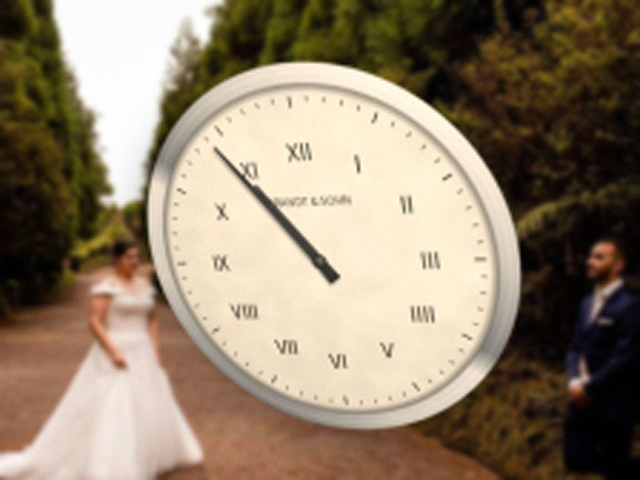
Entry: 10:54
